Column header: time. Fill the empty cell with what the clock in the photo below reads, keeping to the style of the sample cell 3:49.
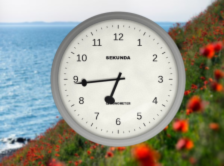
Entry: 6:44
